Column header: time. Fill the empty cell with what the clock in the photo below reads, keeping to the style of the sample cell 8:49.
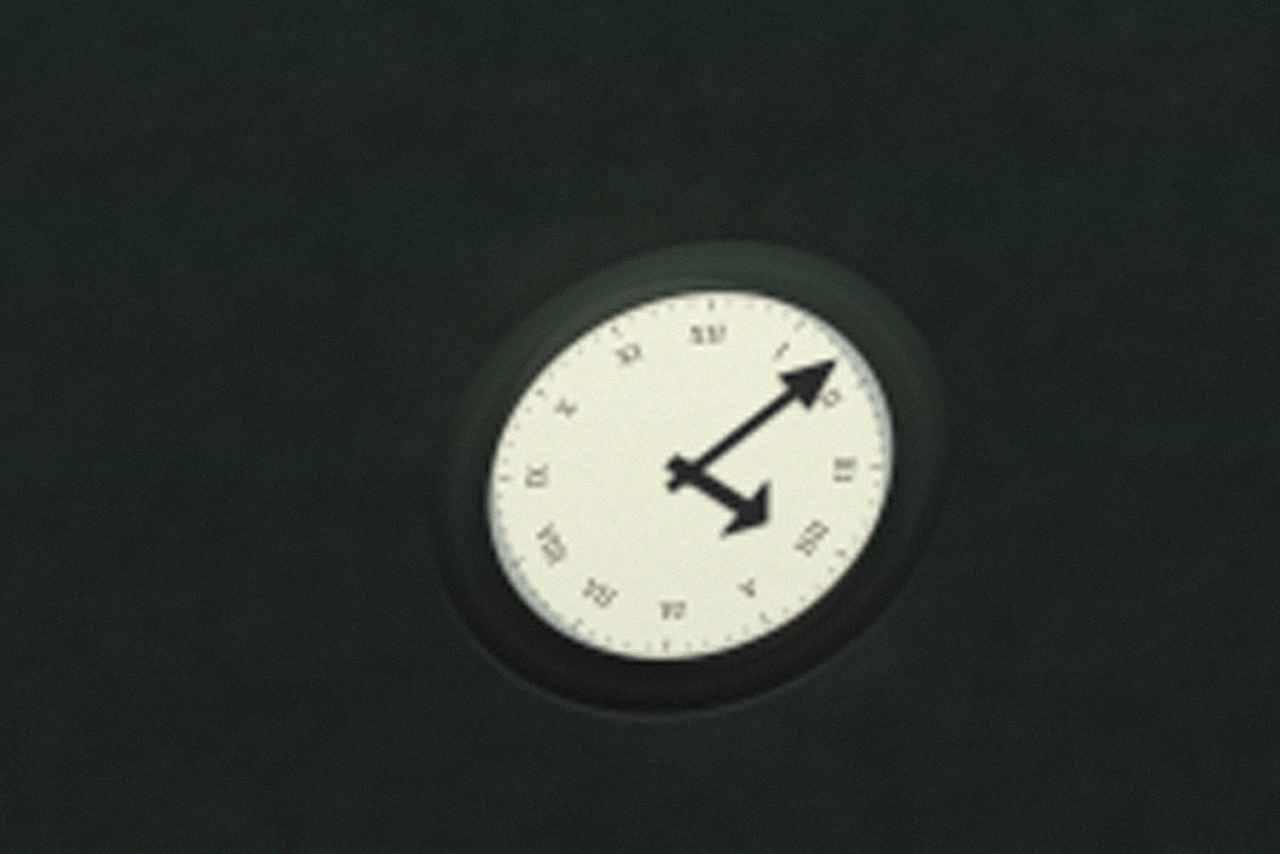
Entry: 4:08
